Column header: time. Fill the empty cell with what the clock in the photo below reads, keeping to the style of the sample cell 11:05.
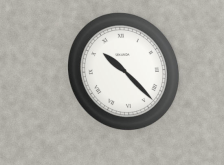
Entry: 10:23
